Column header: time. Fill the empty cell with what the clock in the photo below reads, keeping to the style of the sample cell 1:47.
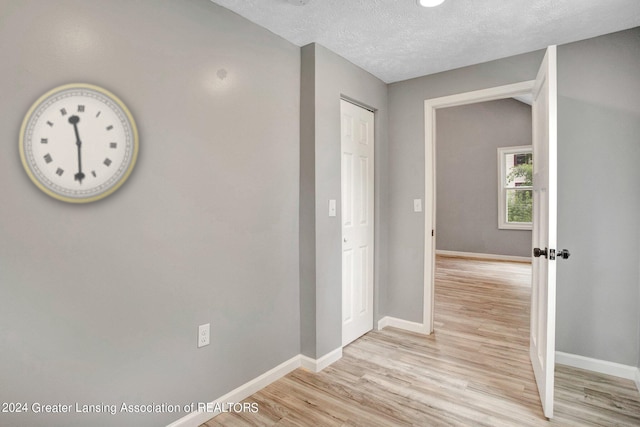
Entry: 11:29
